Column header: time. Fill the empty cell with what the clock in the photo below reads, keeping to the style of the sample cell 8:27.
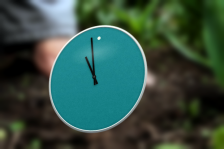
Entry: 10:58
